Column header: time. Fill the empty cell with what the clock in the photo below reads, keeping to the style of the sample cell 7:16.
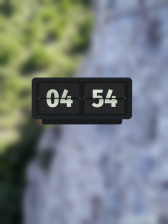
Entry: 4:54
